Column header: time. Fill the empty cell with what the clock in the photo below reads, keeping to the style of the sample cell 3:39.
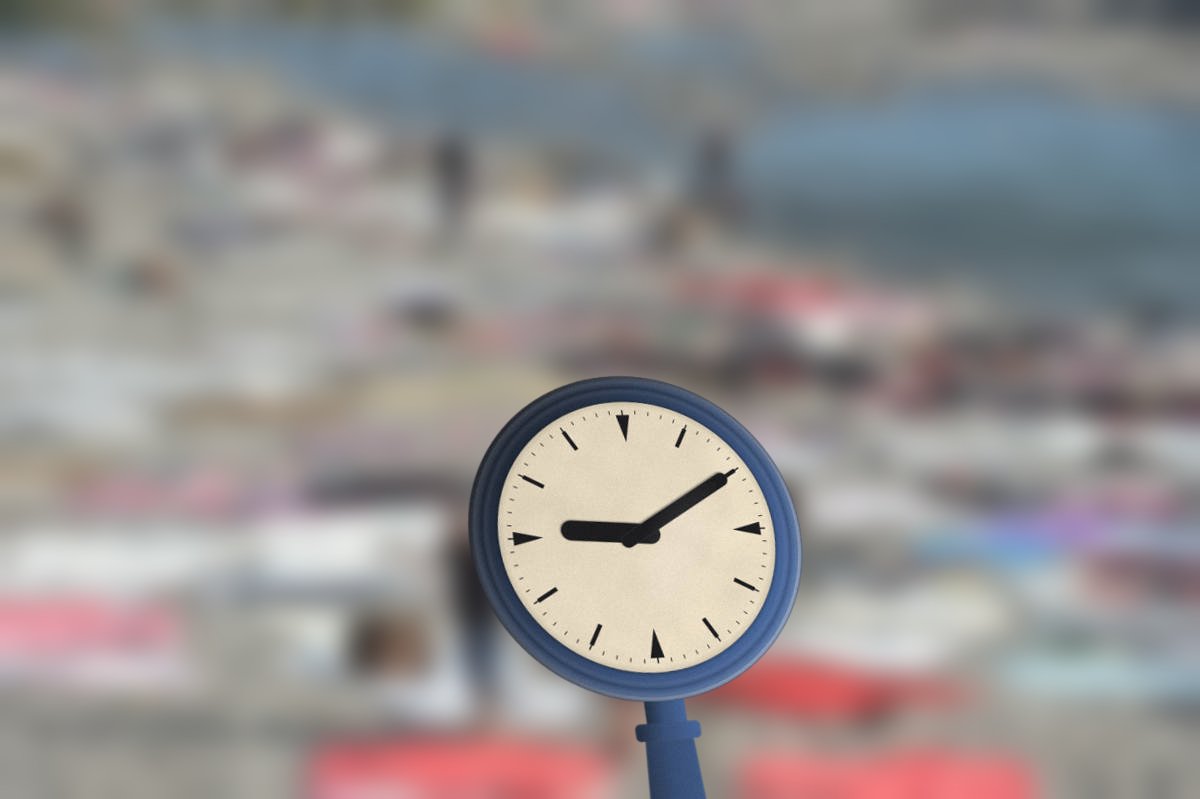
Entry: 9:10
